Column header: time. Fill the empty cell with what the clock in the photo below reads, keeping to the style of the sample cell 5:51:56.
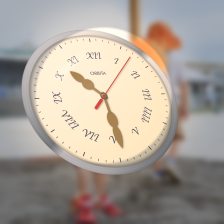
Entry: 10:29:07
